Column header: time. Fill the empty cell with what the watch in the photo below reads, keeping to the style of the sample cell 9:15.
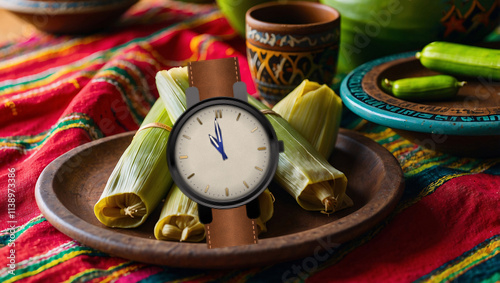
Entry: 10:59
